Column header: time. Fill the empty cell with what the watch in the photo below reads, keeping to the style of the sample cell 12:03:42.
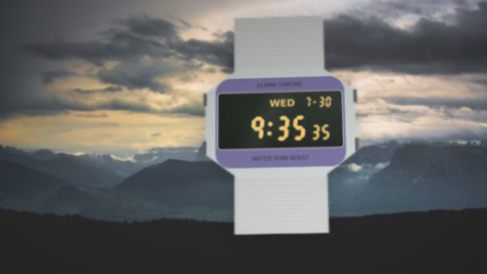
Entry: 9:35:35
